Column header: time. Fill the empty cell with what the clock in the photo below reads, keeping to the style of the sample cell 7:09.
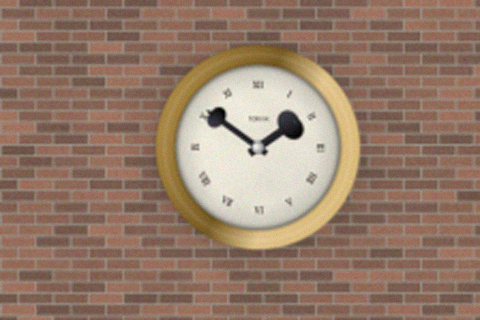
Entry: 1:51
